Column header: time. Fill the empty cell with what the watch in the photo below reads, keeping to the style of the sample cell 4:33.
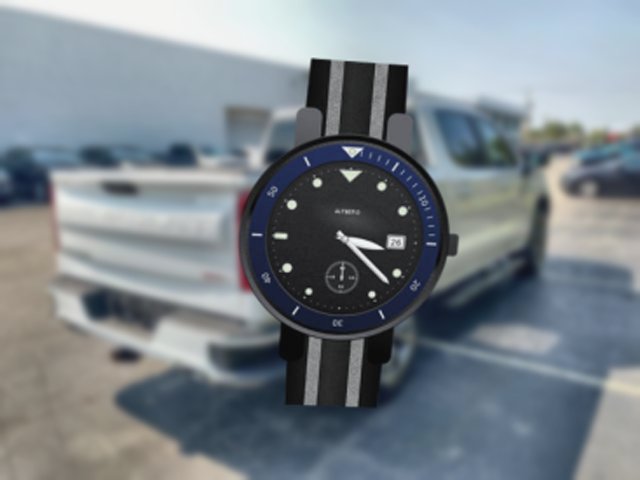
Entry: 3:22
